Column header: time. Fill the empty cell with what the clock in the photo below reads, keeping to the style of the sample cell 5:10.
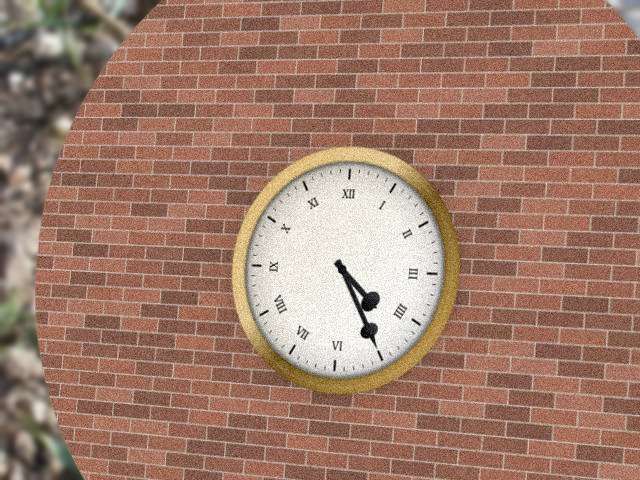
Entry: 4:25
